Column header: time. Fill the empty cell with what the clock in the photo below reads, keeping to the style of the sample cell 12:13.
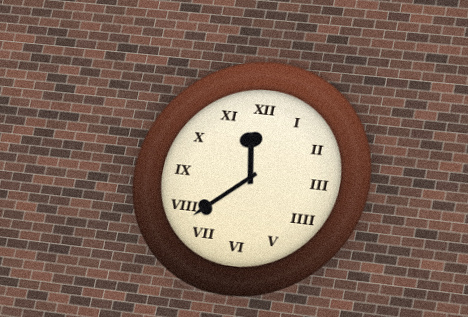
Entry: 11:38
